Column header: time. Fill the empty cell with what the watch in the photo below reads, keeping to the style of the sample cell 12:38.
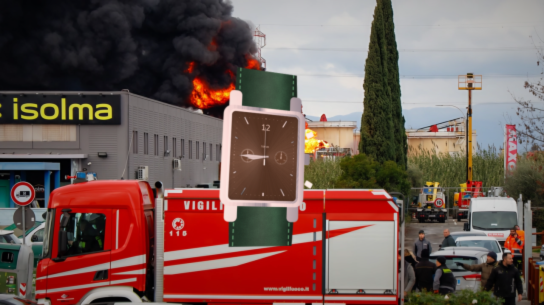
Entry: 8:45
